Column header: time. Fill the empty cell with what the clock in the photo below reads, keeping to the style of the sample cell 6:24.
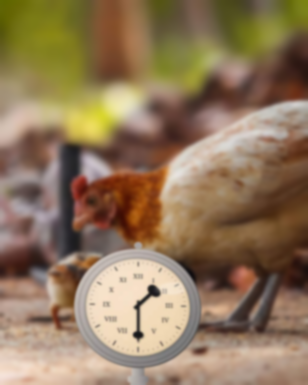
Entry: 1:30
